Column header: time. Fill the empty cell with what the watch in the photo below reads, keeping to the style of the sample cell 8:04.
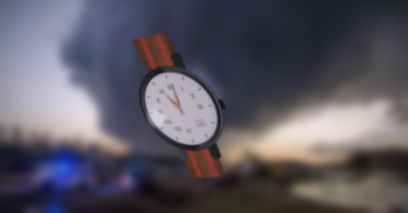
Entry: 11:01
